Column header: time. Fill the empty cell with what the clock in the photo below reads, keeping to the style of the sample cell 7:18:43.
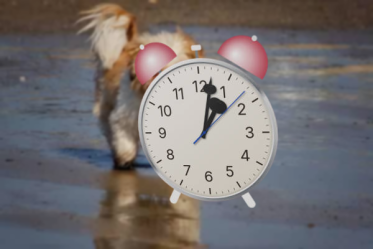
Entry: 1:02:08
